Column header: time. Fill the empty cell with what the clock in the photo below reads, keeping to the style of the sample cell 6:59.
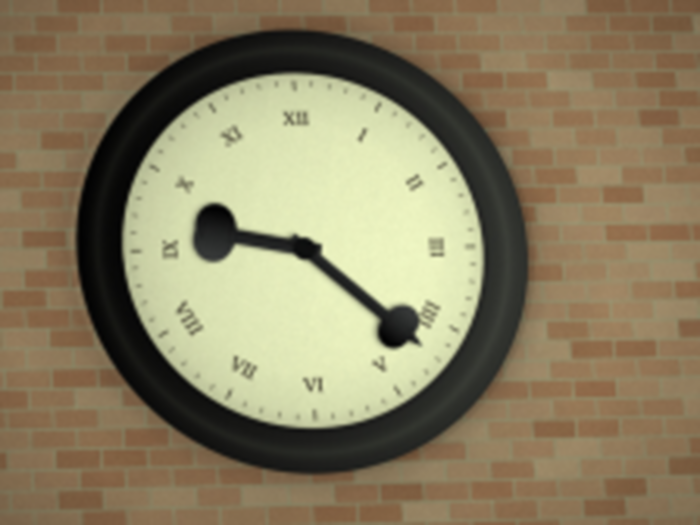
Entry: 9:22
